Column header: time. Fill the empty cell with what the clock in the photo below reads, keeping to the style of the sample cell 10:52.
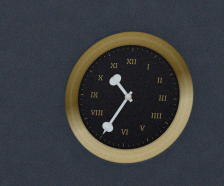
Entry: 10:35
